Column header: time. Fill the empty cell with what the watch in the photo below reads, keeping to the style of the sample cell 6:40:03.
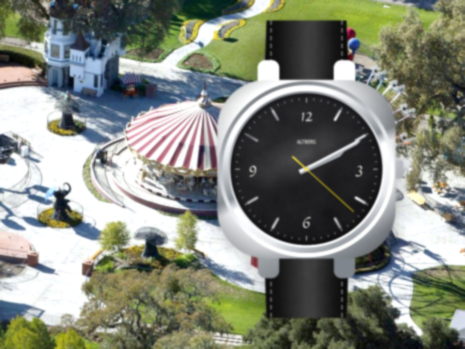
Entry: 2:10:22
